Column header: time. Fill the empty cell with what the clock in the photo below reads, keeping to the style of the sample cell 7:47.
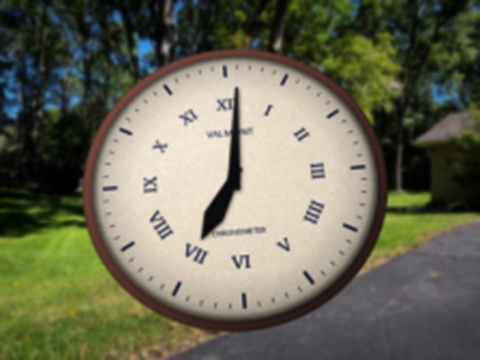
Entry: 7:01
